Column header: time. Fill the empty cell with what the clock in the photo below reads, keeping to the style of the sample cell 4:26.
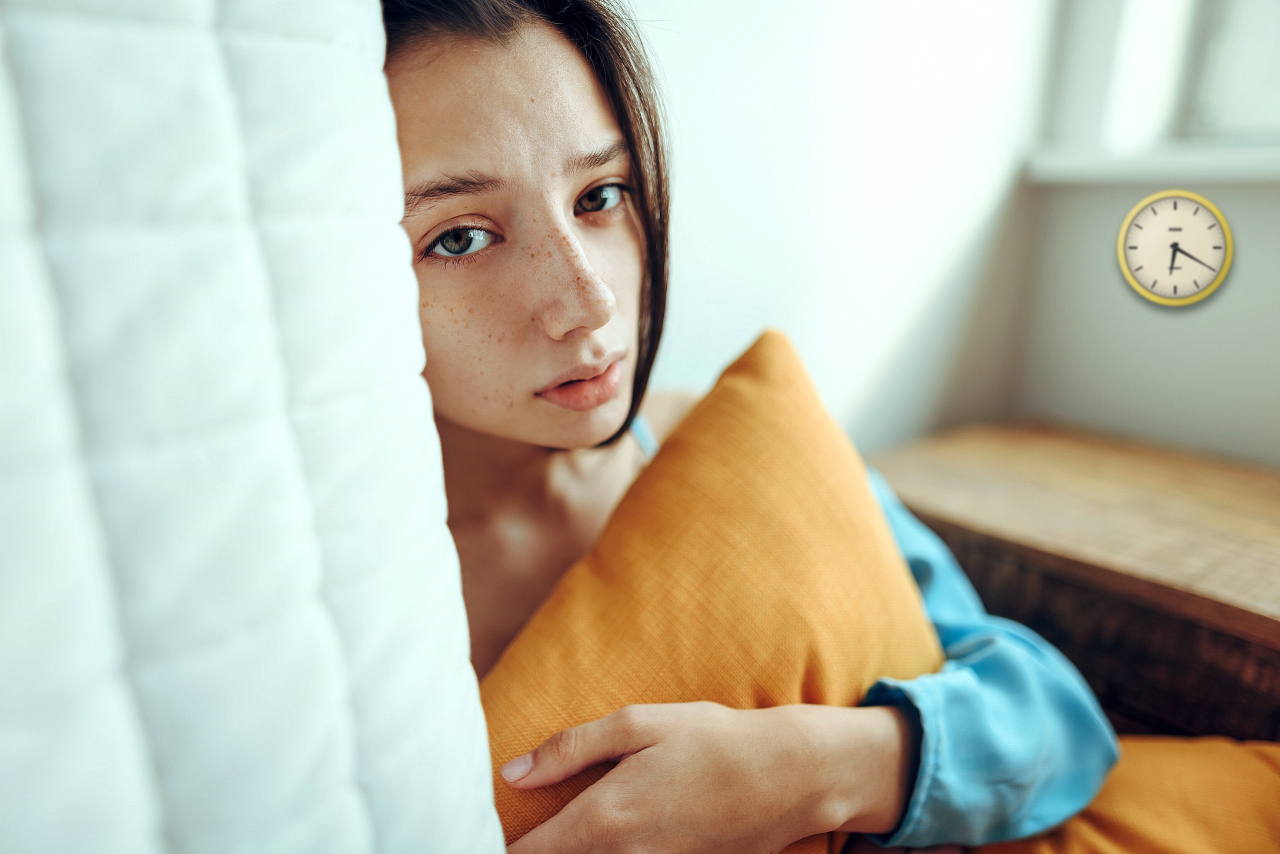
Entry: 6:20
